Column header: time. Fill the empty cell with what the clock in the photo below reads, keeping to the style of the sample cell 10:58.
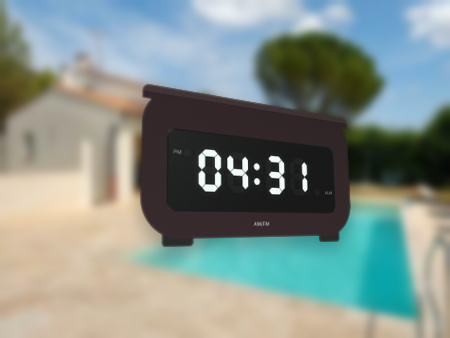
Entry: 4:31
